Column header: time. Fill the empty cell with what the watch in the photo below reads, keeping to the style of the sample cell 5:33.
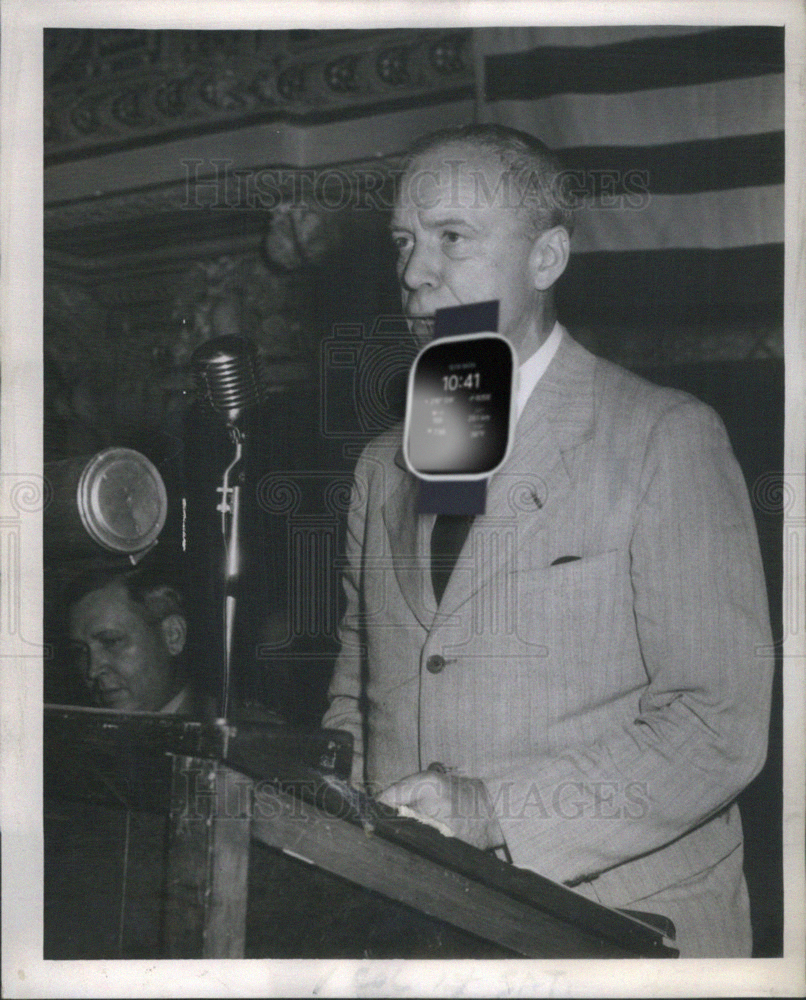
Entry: 10:41
